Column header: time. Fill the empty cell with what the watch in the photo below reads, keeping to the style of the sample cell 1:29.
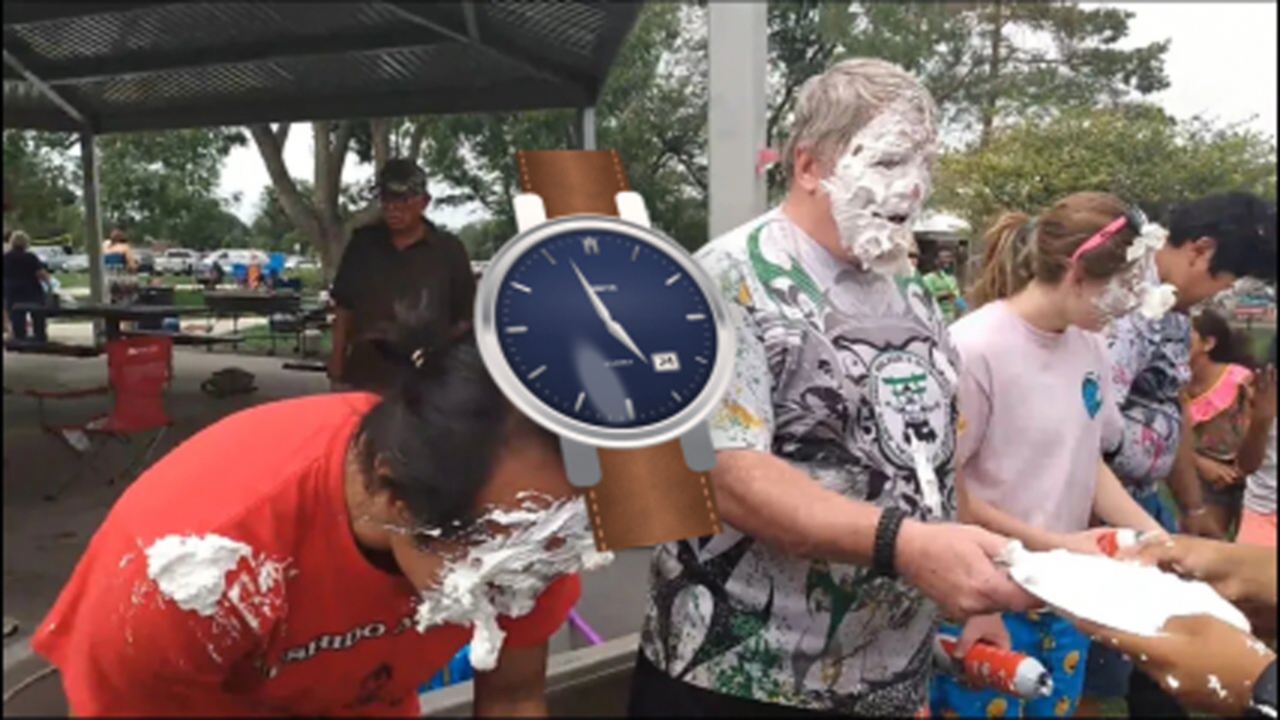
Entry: 4:57
